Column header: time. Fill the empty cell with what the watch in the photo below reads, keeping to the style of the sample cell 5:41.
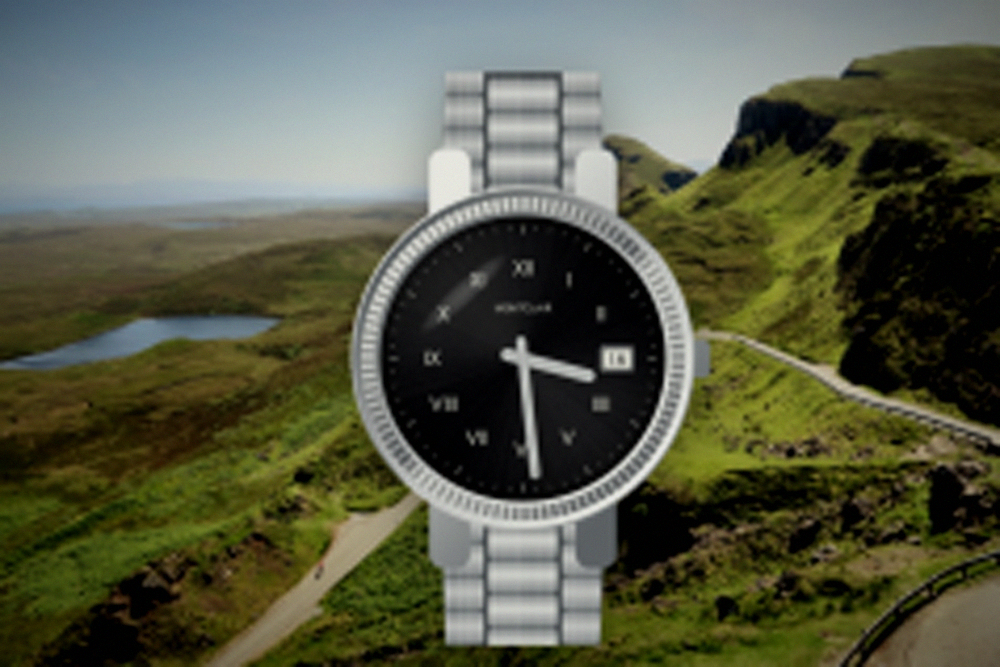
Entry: 3:29
